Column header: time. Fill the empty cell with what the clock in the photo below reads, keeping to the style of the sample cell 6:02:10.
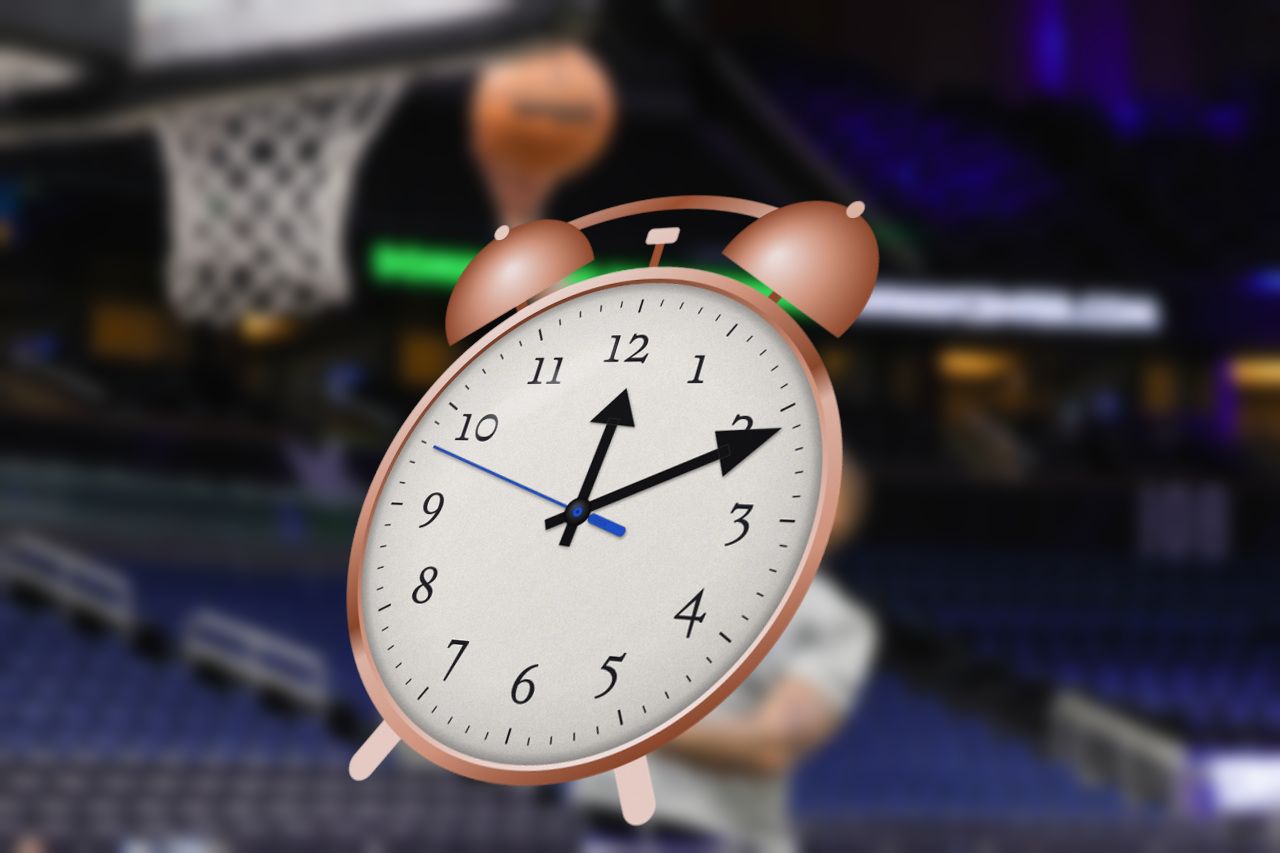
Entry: 12:10:48
